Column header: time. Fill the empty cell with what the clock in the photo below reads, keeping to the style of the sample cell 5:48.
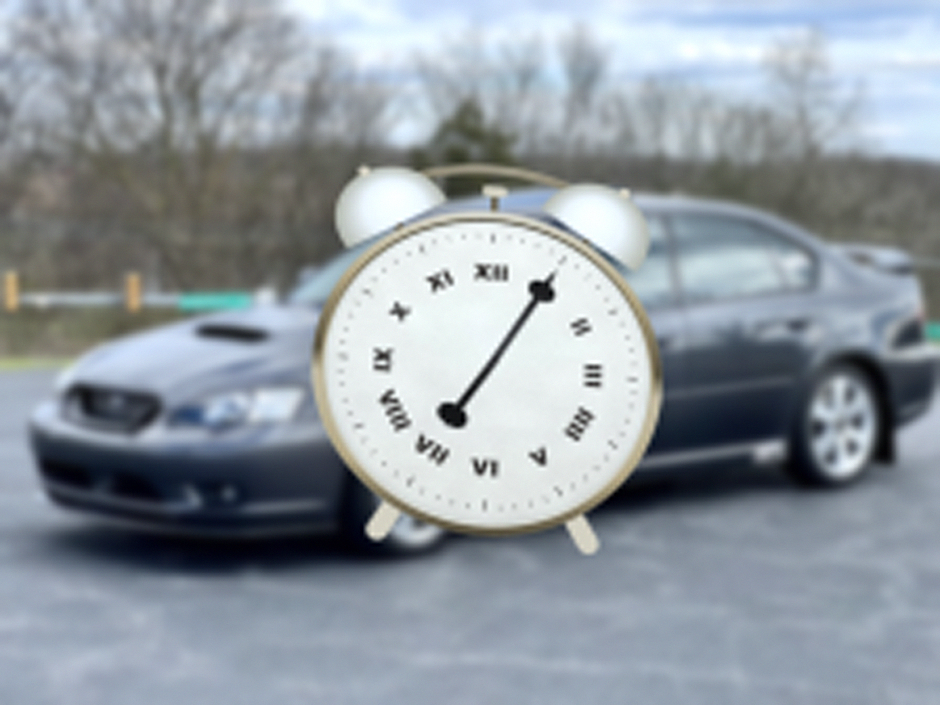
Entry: 7:05
